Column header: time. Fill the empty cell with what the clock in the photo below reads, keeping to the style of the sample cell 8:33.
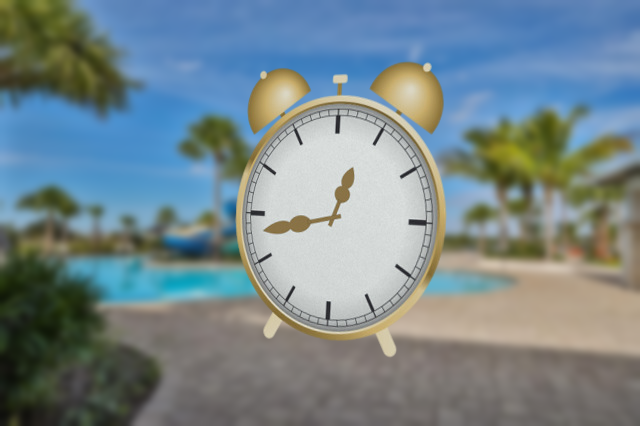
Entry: 12:43
